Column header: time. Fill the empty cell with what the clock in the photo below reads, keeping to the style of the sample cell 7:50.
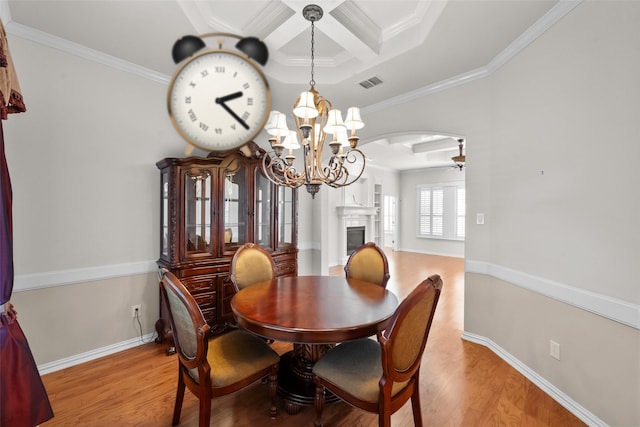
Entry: 2:22
